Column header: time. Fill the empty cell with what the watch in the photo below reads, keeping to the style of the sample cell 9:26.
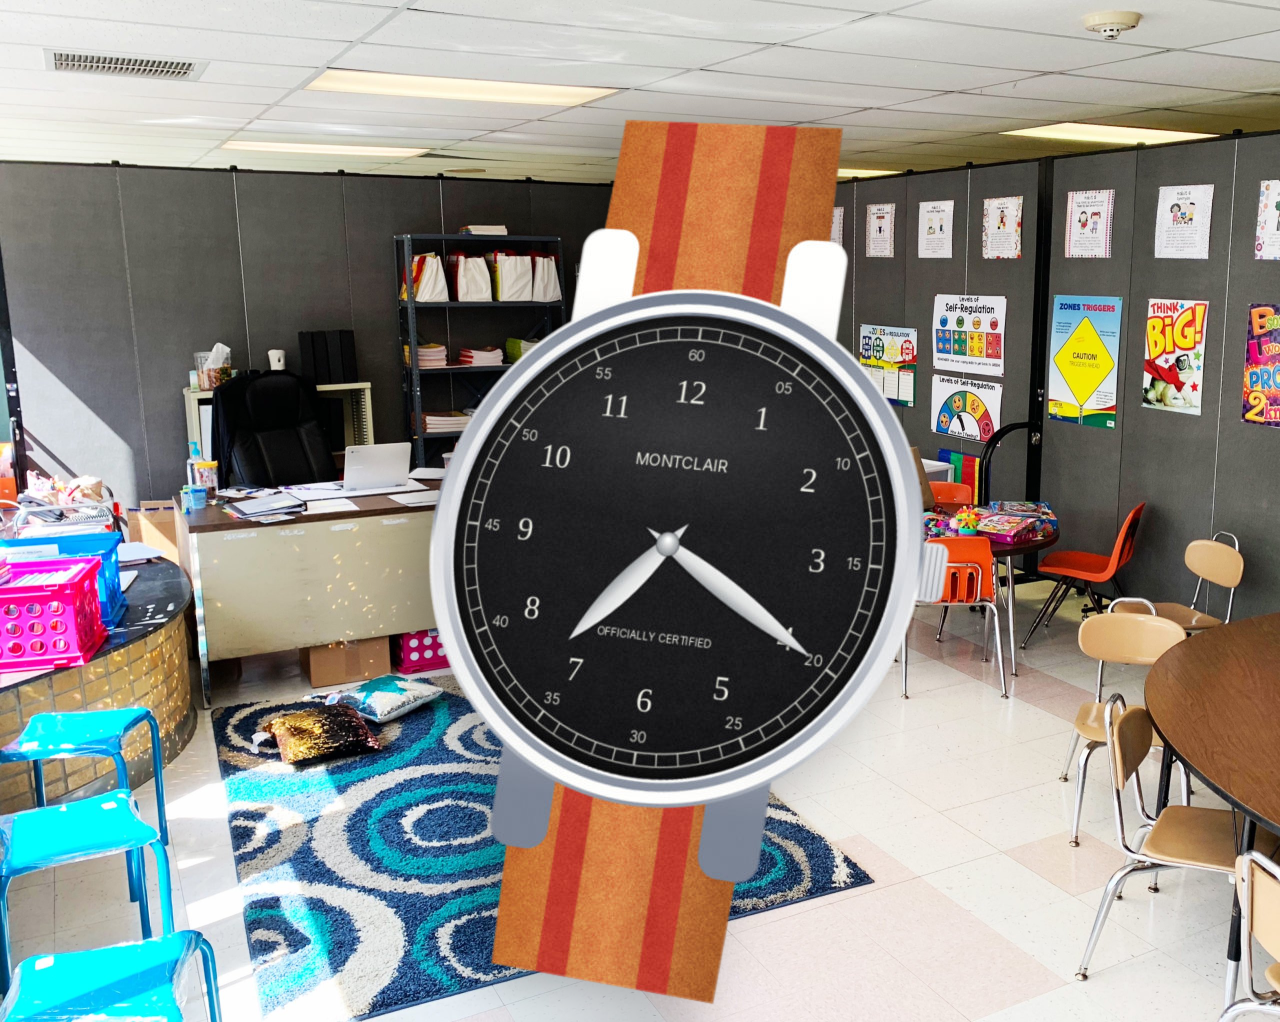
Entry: 7:20
